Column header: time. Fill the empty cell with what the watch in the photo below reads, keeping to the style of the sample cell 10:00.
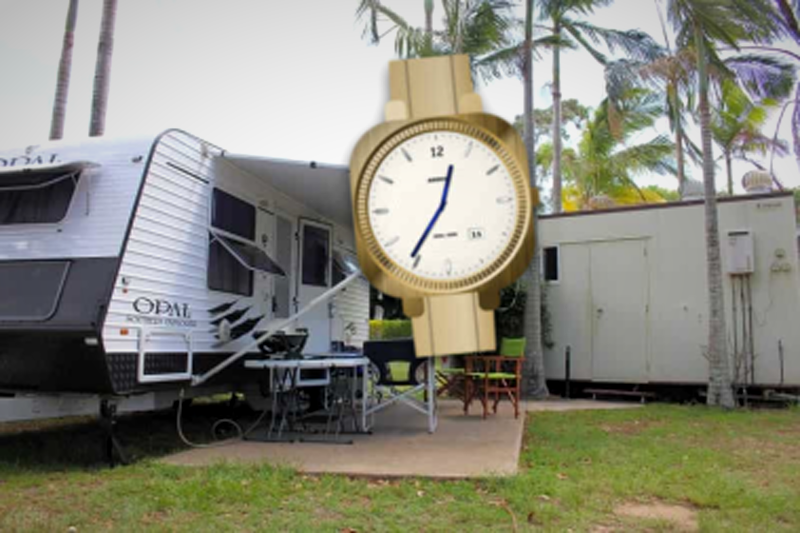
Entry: 12:36
